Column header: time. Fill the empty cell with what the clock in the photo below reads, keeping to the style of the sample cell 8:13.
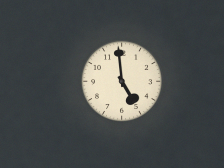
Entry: 4:59
